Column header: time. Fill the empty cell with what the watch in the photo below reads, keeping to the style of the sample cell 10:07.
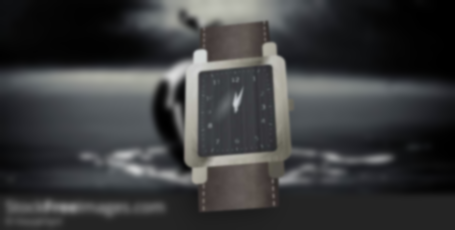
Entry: 12:03
